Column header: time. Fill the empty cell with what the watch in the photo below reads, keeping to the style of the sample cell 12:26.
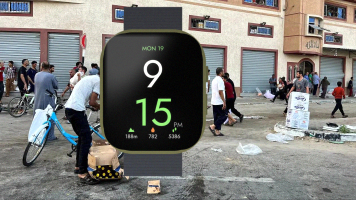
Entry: 9:15
